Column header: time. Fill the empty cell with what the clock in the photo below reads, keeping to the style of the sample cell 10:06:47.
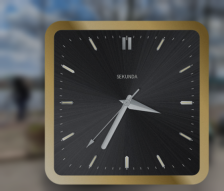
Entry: 3:34:37
